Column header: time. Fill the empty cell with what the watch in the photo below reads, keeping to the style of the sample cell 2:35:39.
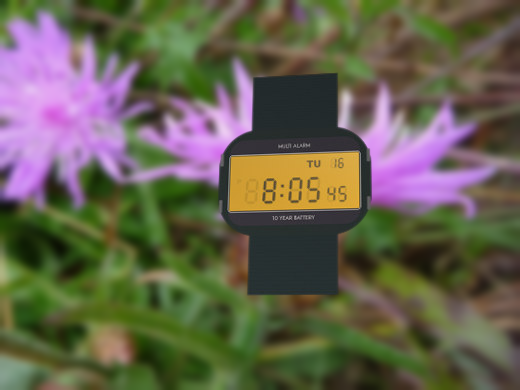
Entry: 8:05:45
